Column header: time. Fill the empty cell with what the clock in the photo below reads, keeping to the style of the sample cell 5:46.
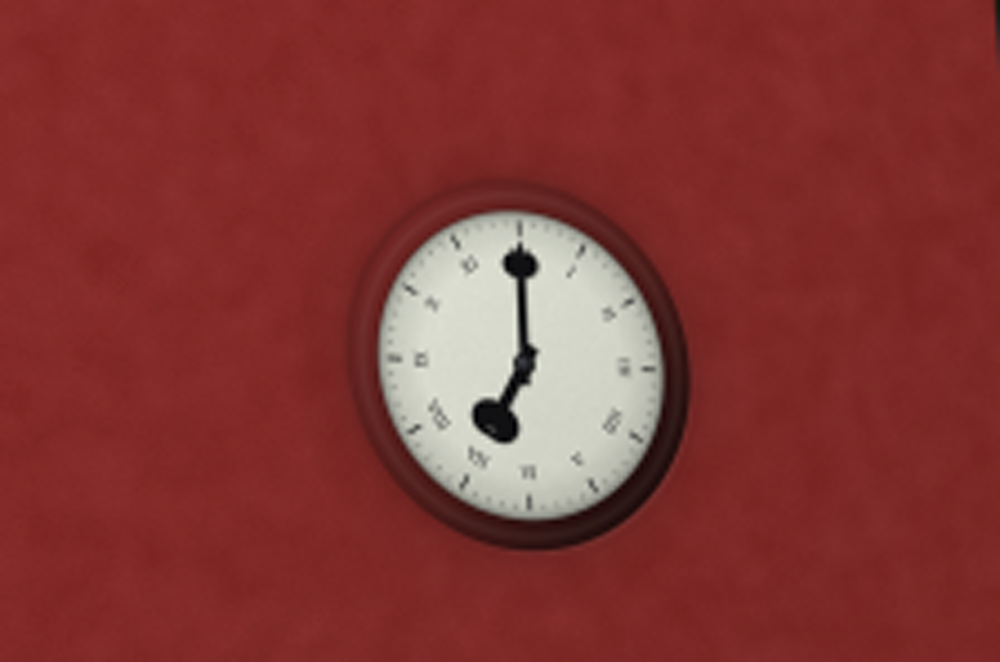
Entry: 7:00
